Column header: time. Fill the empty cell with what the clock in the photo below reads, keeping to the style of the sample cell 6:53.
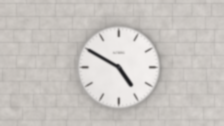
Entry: 4:50
